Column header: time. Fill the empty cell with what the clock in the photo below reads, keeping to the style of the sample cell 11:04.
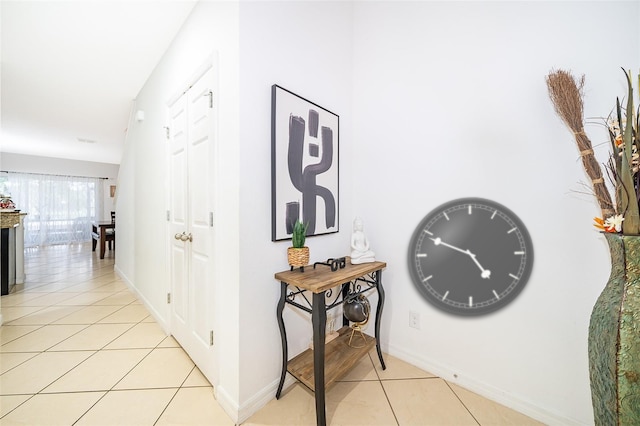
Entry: 4:49
